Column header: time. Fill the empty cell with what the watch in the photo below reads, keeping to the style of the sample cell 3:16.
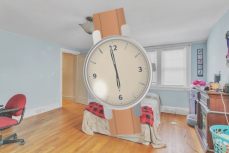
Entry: 5:59
